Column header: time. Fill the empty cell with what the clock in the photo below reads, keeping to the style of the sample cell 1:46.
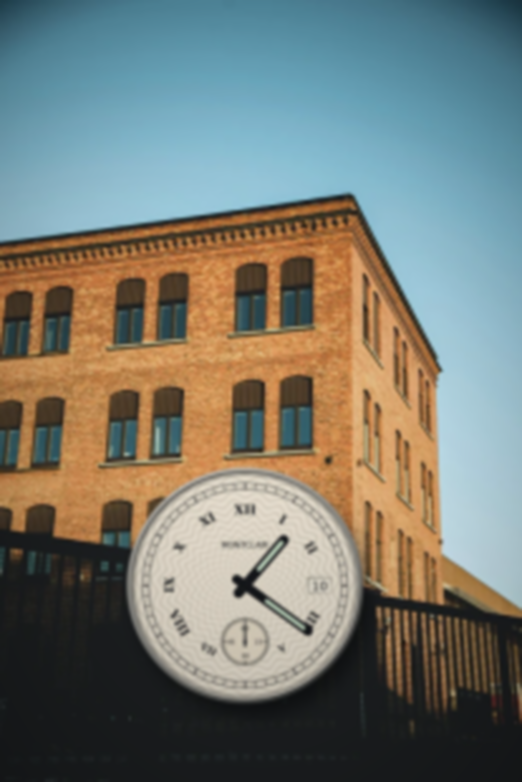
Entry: 1:21
